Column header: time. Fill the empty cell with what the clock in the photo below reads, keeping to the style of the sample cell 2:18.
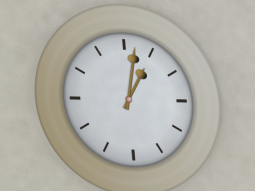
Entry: 1:02
